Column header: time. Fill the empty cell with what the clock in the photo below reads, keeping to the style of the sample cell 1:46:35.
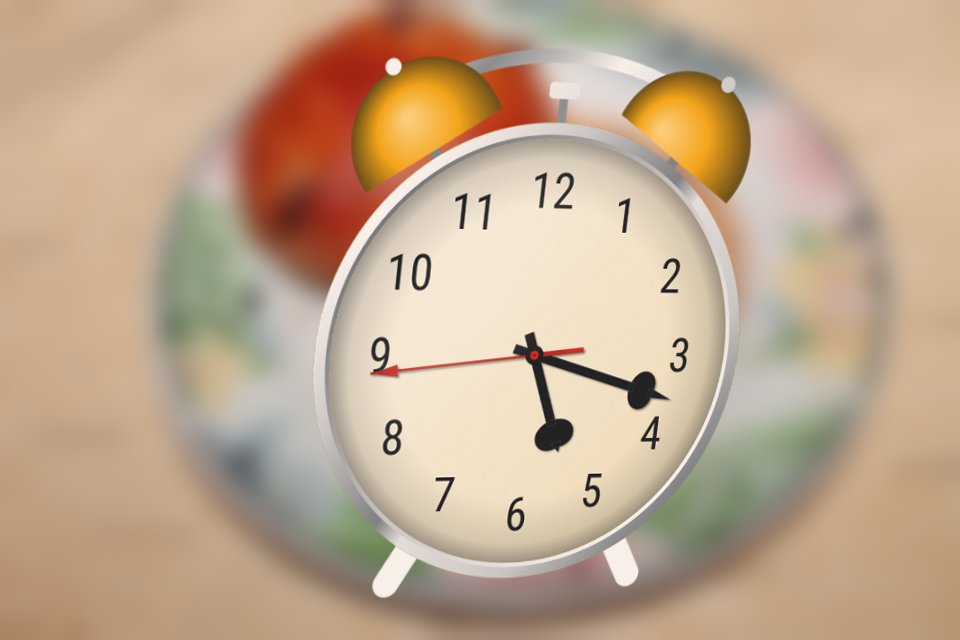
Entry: 5:17:44
